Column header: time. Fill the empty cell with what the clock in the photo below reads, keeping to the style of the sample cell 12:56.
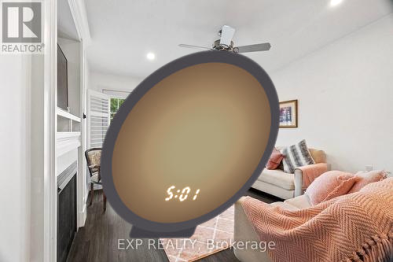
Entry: 5:01
